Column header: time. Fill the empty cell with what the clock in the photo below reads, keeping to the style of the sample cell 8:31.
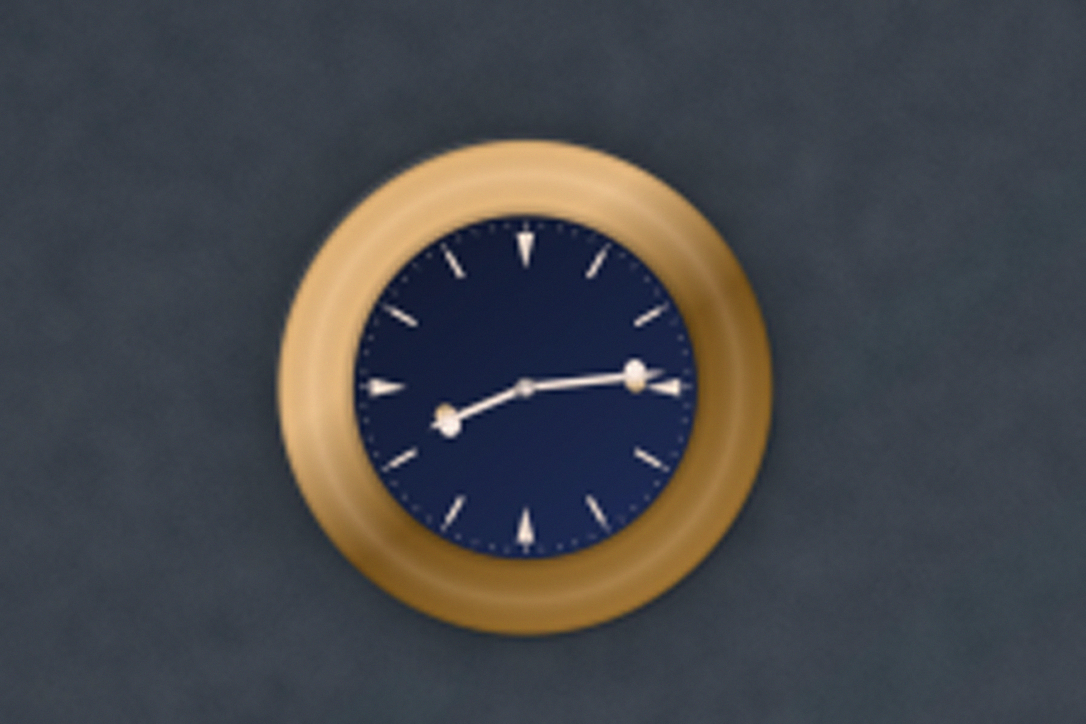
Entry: 8:14
